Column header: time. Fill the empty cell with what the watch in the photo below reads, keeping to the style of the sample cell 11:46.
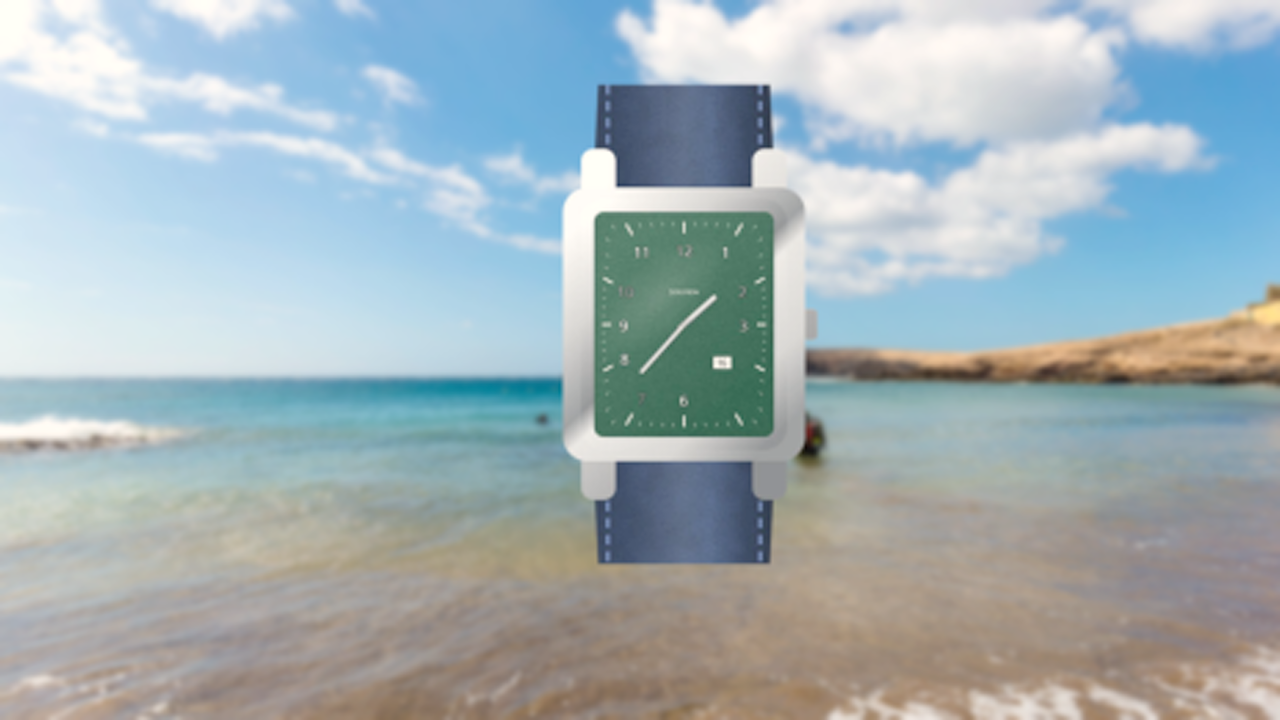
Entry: 1:37
